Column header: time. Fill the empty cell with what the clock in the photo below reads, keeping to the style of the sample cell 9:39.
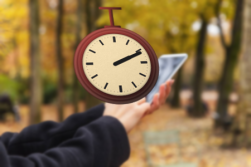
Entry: 2:11
